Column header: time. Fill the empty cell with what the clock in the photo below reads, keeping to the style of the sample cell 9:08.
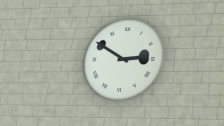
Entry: 2:50
